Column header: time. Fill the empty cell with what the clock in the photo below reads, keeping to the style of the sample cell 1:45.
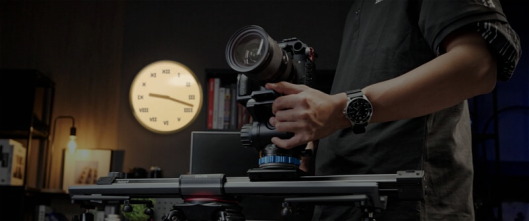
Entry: 9:18
